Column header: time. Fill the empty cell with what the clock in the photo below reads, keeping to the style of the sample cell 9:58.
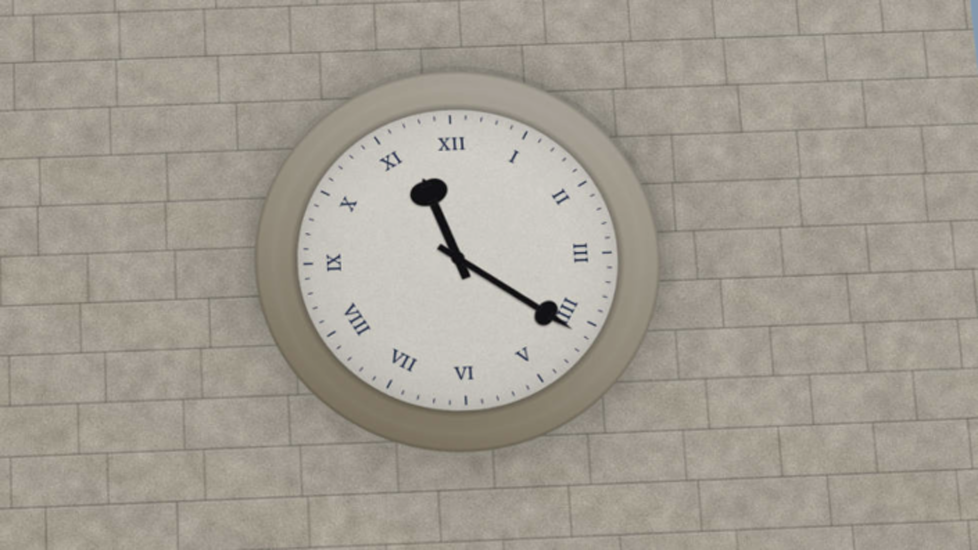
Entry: 11:21
